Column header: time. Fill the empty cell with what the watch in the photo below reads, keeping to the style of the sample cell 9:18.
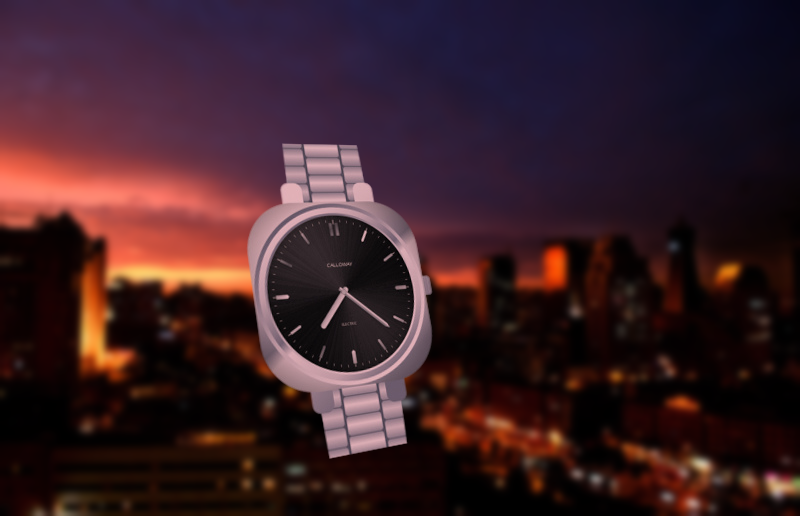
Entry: 7:22
